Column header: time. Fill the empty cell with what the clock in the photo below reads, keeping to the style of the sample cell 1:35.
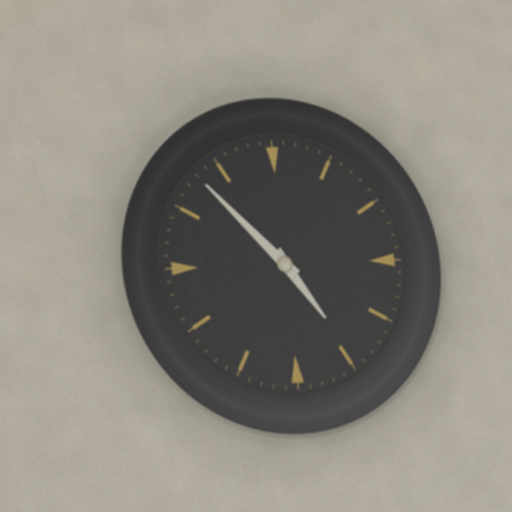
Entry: 4:53
